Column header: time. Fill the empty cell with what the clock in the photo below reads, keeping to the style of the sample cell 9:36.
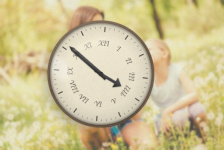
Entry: 3:51
